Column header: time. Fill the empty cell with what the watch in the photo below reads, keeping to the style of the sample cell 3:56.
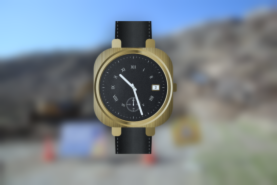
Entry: 10:27
